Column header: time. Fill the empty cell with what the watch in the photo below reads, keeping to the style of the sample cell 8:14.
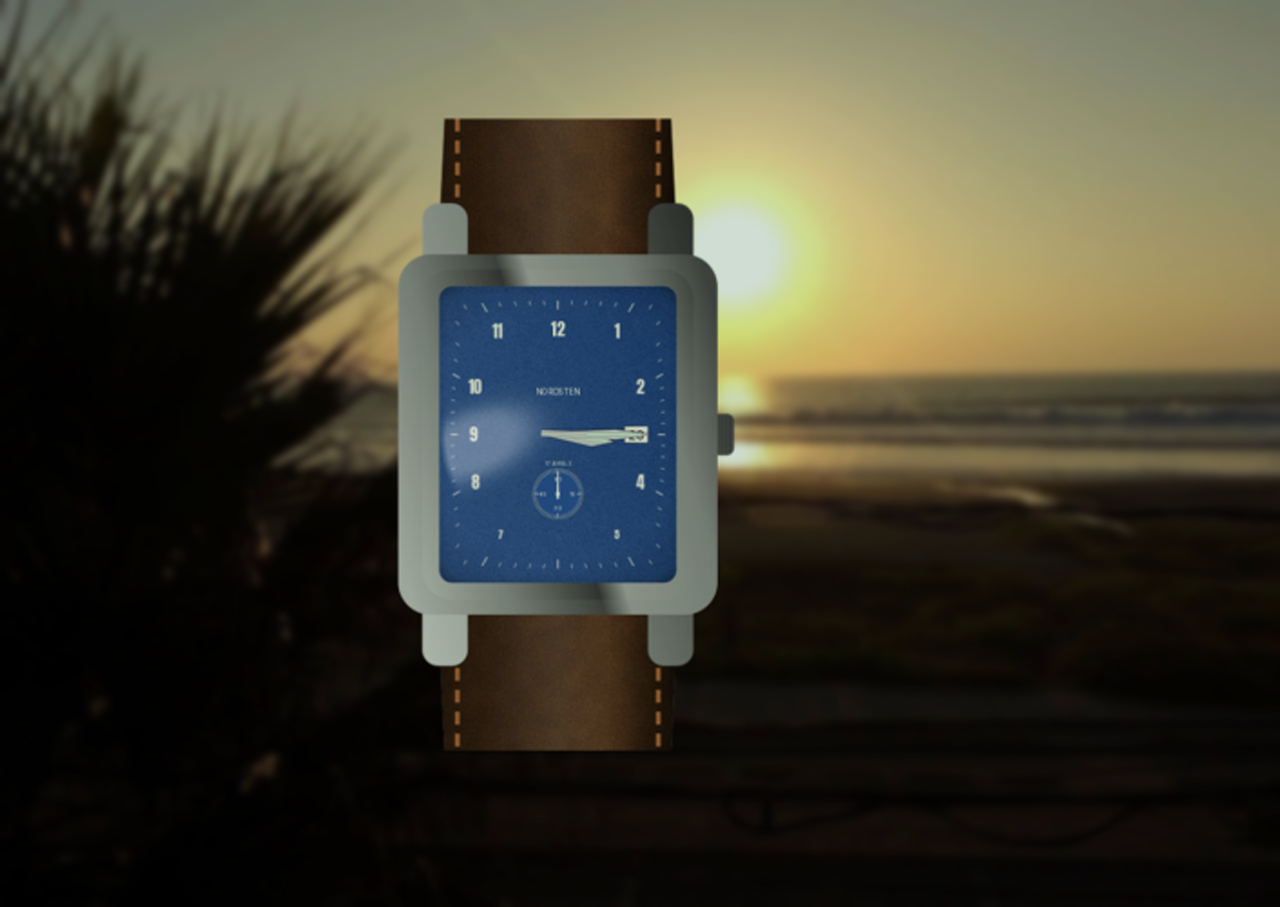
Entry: 3:15
